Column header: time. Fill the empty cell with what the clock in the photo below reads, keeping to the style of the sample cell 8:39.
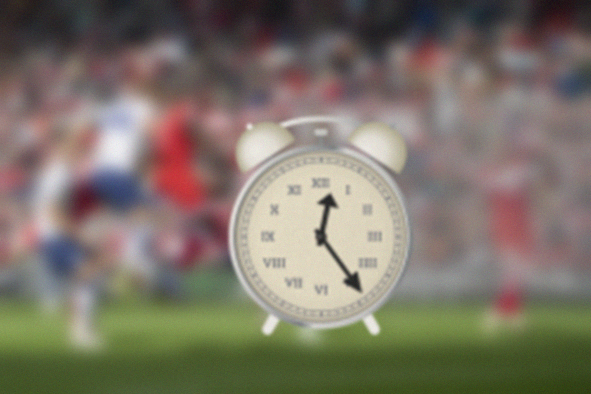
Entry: 12:24
